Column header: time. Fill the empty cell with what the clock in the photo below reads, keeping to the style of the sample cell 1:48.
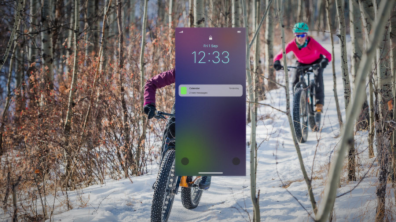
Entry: 12:33
